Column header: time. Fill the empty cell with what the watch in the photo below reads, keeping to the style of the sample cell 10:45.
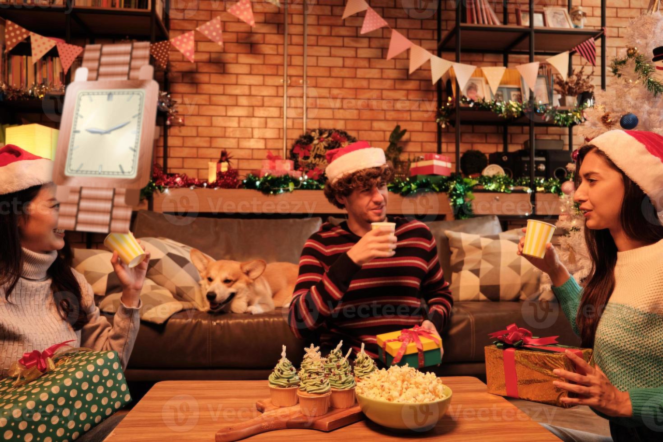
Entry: 9:11
